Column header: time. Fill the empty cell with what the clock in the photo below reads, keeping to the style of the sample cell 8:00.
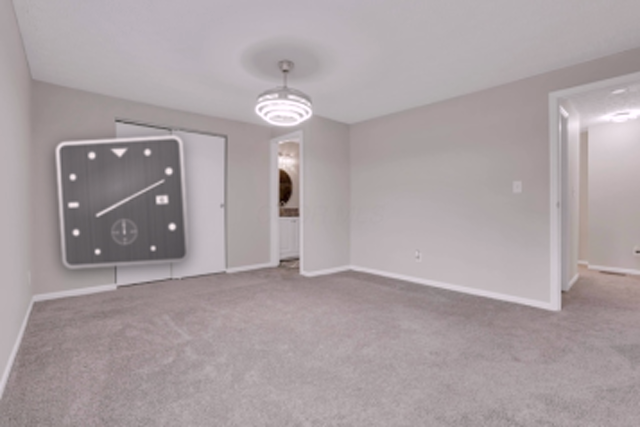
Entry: 8:11
